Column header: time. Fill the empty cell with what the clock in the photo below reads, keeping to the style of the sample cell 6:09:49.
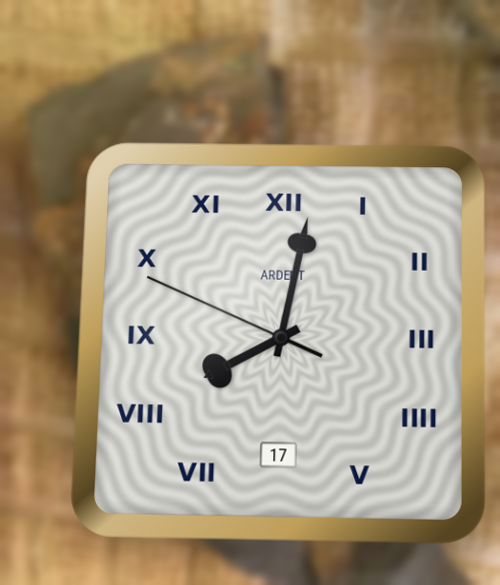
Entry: 8:01:49
